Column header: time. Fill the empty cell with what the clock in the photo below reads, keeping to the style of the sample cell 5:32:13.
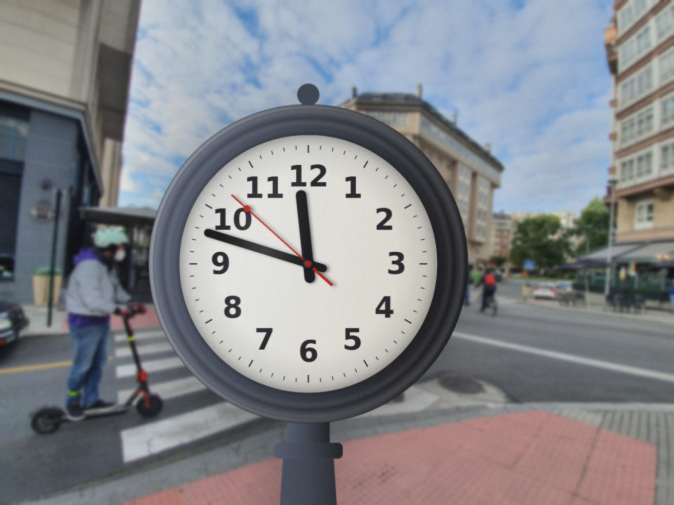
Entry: 11:47:52
